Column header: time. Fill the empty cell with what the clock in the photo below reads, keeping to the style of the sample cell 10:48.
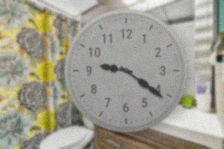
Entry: 9:21
